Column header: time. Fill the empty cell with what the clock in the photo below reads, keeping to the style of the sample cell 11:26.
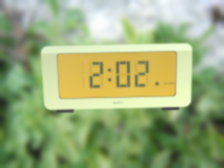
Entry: 2:02
